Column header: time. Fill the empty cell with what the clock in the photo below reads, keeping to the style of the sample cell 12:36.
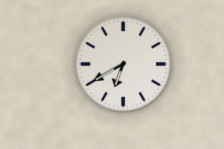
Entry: 6:40
